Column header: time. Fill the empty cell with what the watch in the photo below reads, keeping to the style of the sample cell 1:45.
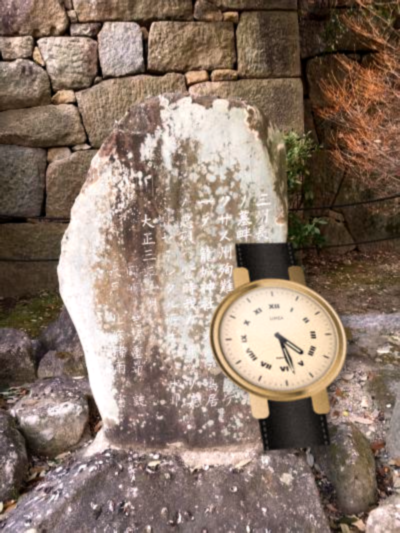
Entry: 4:28
